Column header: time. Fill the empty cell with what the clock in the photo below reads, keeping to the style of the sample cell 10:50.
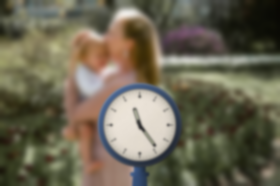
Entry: 11:24
